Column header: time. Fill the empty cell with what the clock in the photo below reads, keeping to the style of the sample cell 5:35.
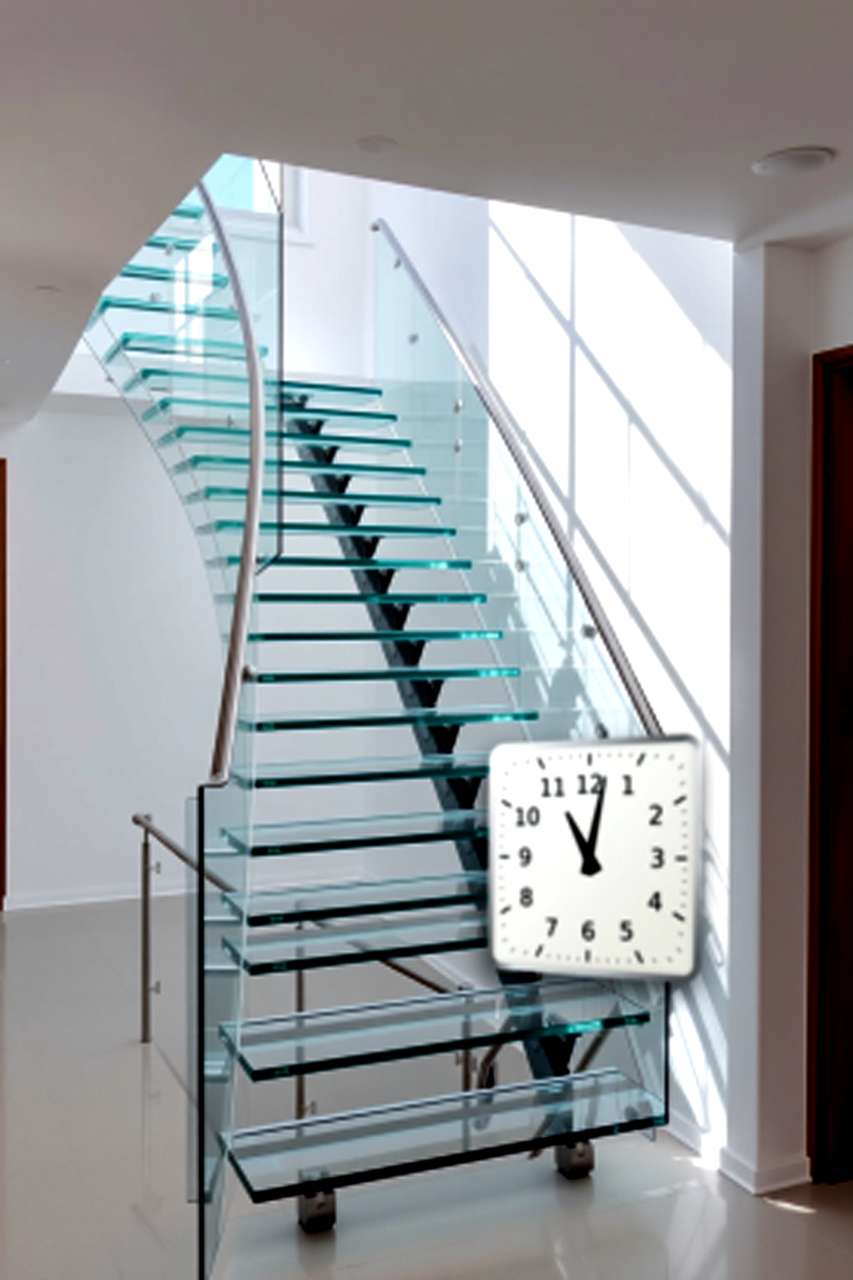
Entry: 11:02
